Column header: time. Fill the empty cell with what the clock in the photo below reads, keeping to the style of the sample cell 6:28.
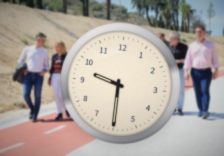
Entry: 9:30
